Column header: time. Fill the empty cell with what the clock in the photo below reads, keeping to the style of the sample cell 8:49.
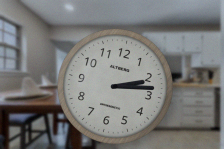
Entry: 2:13
